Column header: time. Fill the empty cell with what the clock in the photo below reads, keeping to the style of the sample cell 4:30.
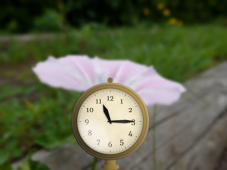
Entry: 11:15
